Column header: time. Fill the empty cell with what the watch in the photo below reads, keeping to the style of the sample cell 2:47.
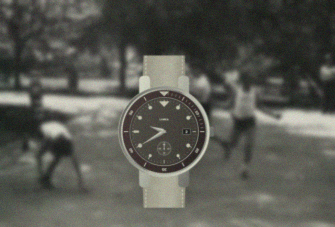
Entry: 9:40
